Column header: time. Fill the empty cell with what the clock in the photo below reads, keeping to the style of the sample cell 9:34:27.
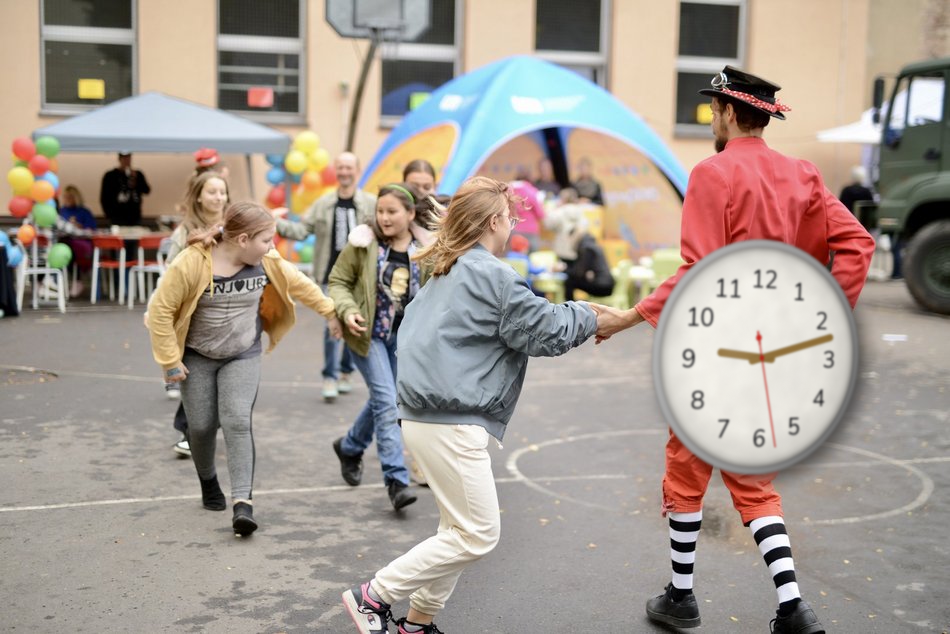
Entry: 9:12:28
